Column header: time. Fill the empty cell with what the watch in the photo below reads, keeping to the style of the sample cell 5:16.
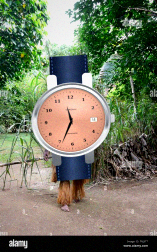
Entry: 11:34
